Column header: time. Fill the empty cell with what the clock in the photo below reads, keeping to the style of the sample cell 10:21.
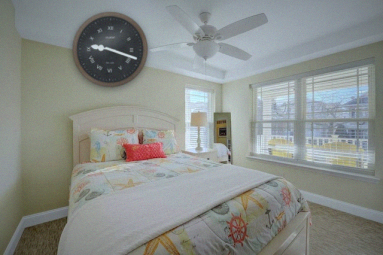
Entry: 9:18
